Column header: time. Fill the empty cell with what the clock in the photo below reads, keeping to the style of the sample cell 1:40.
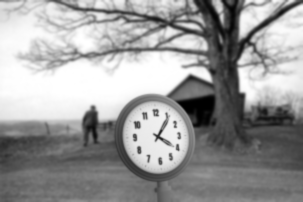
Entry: 4:06
